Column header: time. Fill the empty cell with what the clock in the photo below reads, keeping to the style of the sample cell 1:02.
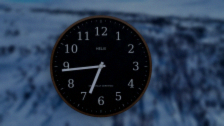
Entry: 6:44
